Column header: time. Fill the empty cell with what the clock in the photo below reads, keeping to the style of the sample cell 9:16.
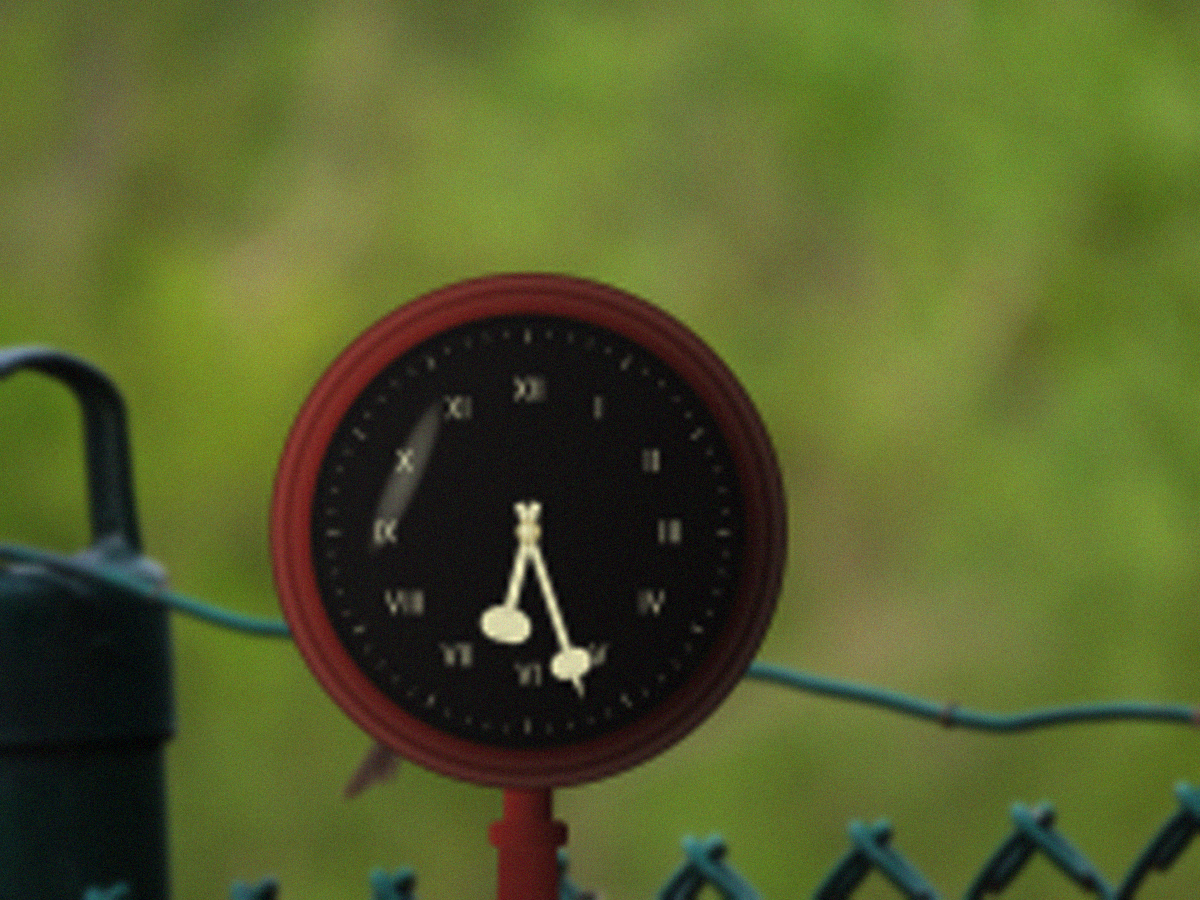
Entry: 6:27
